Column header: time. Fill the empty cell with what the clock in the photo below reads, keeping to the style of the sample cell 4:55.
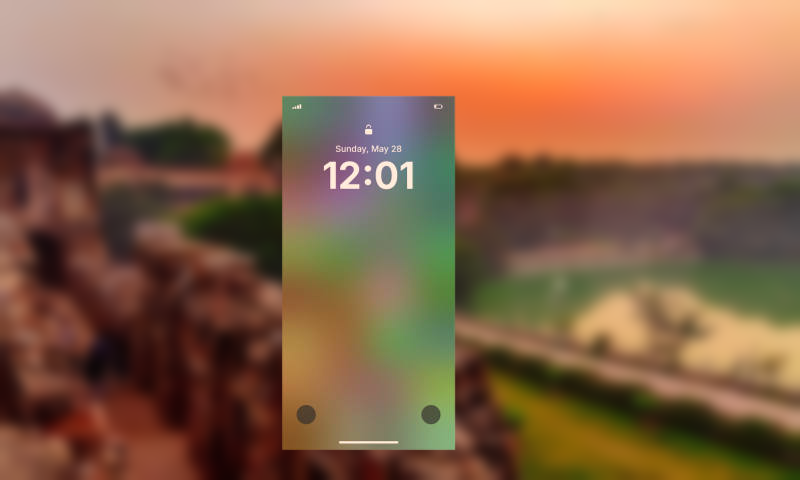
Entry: 12:01
